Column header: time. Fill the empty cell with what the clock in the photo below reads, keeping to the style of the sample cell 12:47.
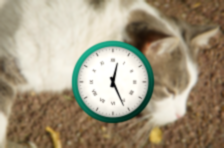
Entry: 12:26
